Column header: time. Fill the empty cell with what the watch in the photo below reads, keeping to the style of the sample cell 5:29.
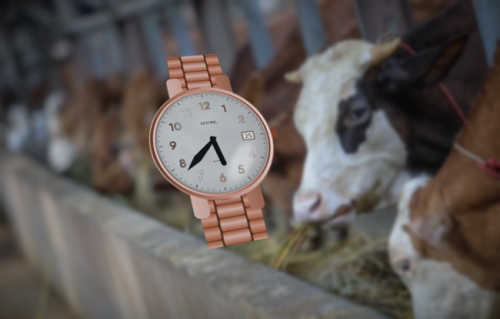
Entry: 5:38
